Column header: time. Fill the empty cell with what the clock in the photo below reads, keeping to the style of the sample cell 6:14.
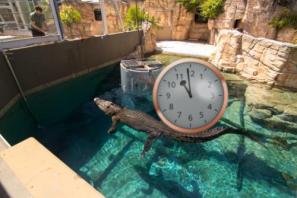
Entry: 10:59
